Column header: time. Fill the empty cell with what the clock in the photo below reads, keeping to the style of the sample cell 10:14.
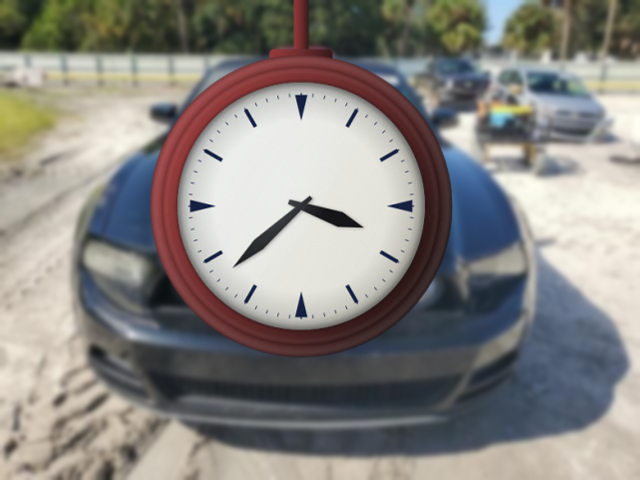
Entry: 3:38
